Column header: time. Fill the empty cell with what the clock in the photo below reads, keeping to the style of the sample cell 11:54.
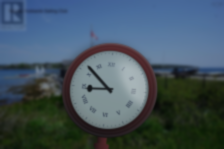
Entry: 8:52
